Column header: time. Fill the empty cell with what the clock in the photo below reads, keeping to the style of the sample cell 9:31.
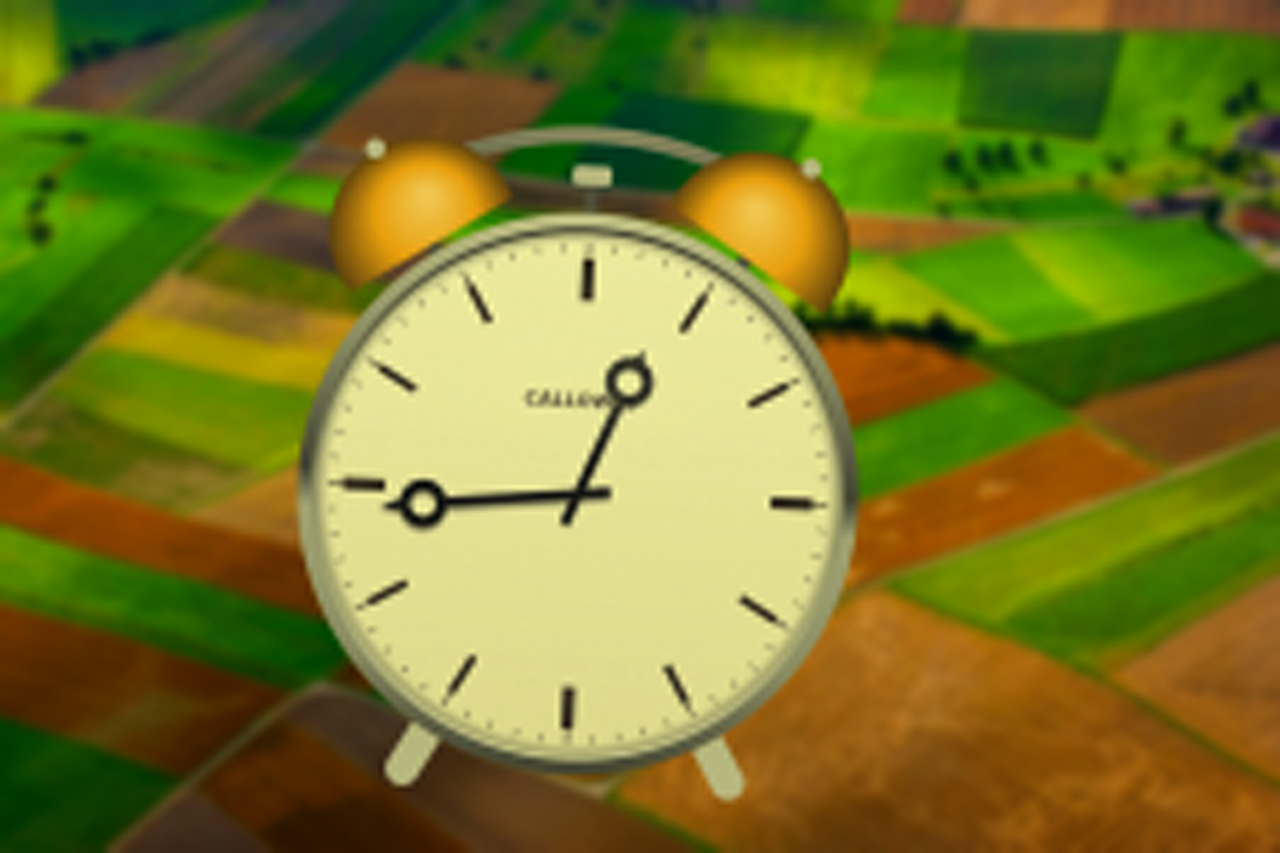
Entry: 12:44
